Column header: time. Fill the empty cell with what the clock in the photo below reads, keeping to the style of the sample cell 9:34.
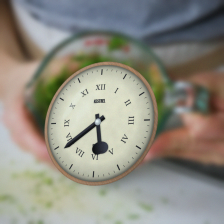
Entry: 5:39
